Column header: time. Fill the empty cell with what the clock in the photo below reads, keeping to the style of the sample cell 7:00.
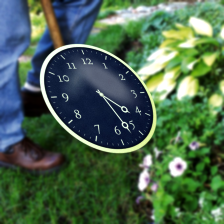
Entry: 4:27
